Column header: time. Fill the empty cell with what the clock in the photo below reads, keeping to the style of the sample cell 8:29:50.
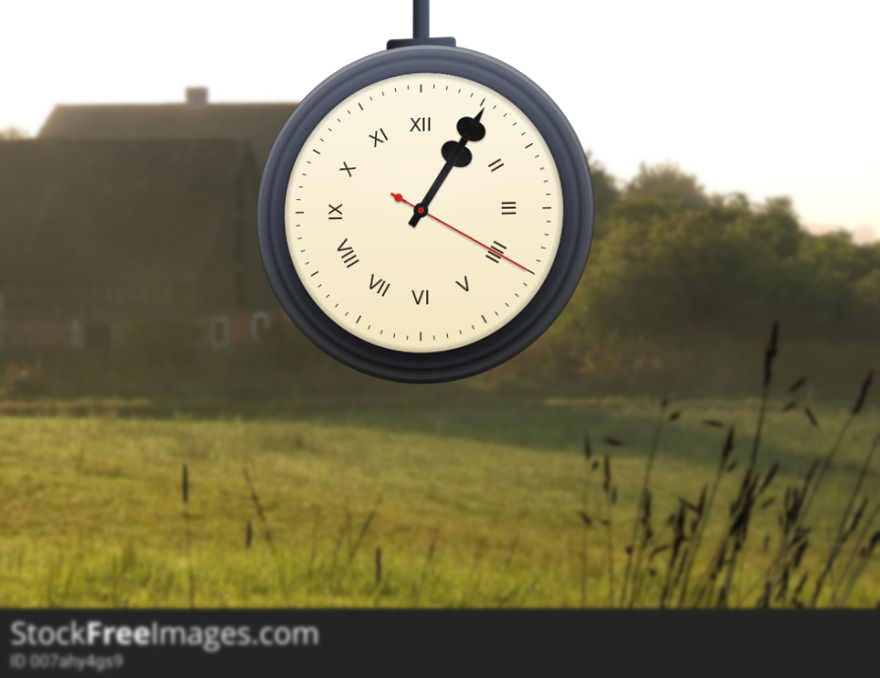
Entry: 1:05:20
